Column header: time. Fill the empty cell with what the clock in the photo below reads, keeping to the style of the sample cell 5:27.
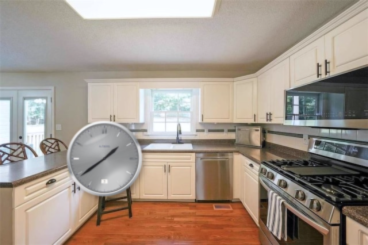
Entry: 1:39
